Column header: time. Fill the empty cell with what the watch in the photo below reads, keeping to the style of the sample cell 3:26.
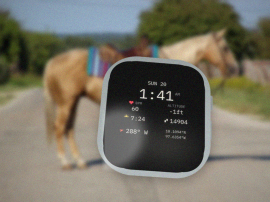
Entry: 1:41
